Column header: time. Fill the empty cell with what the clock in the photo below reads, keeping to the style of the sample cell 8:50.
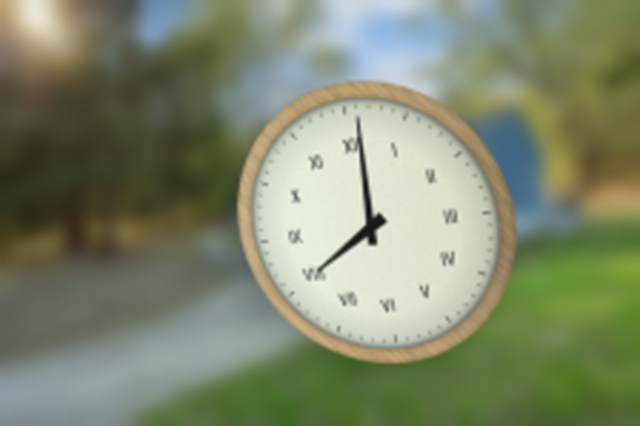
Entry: 8:01
